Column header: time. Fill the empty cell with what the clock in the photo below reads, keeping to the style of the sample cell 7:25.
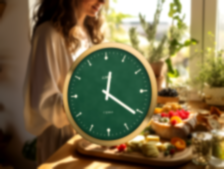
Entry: 12:21
